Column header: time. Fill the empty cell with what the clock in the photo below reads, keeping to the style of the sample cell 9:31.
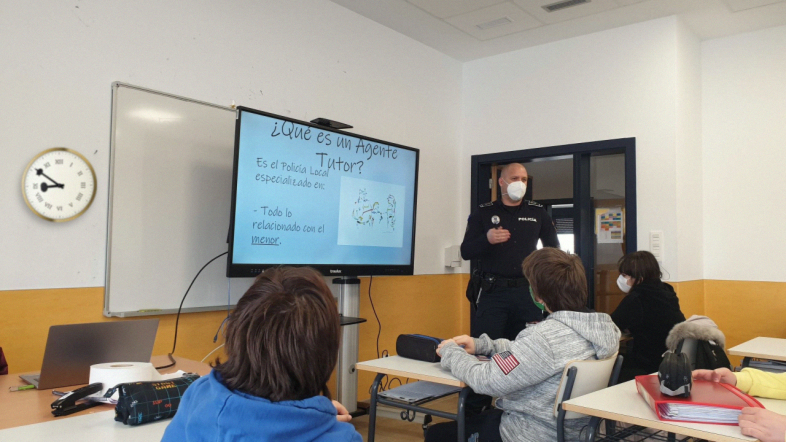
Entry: 8:51
